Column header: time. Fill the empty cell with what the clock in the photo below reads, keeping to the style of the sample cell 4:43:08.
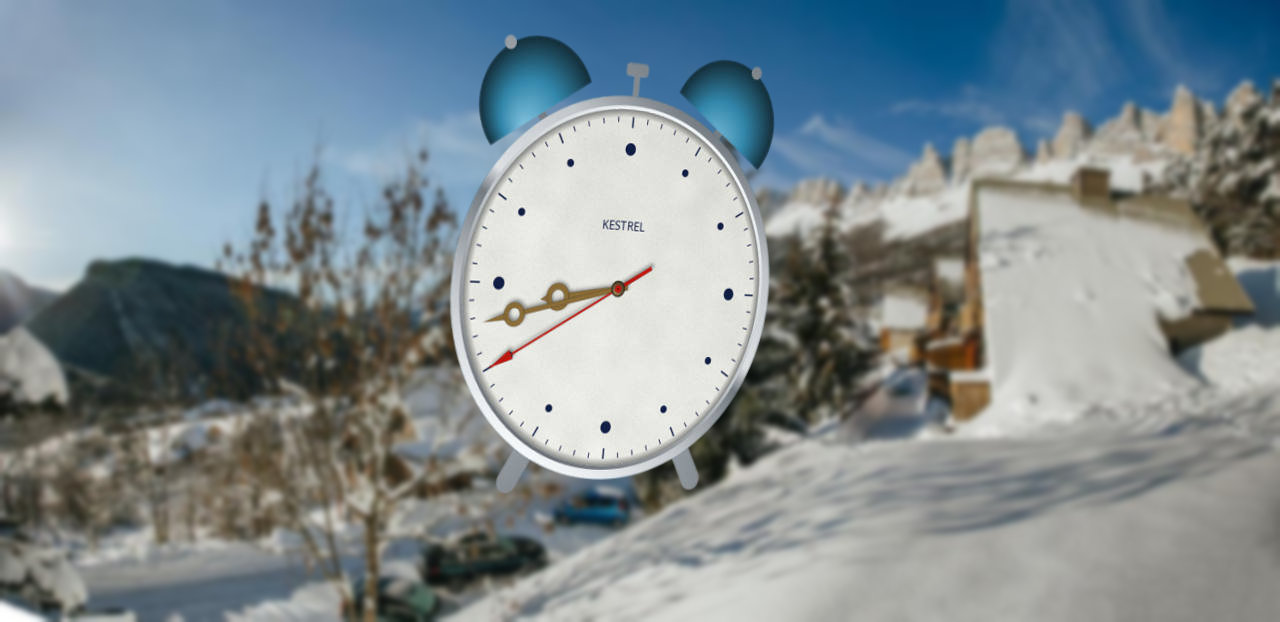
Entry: 8:42:40
